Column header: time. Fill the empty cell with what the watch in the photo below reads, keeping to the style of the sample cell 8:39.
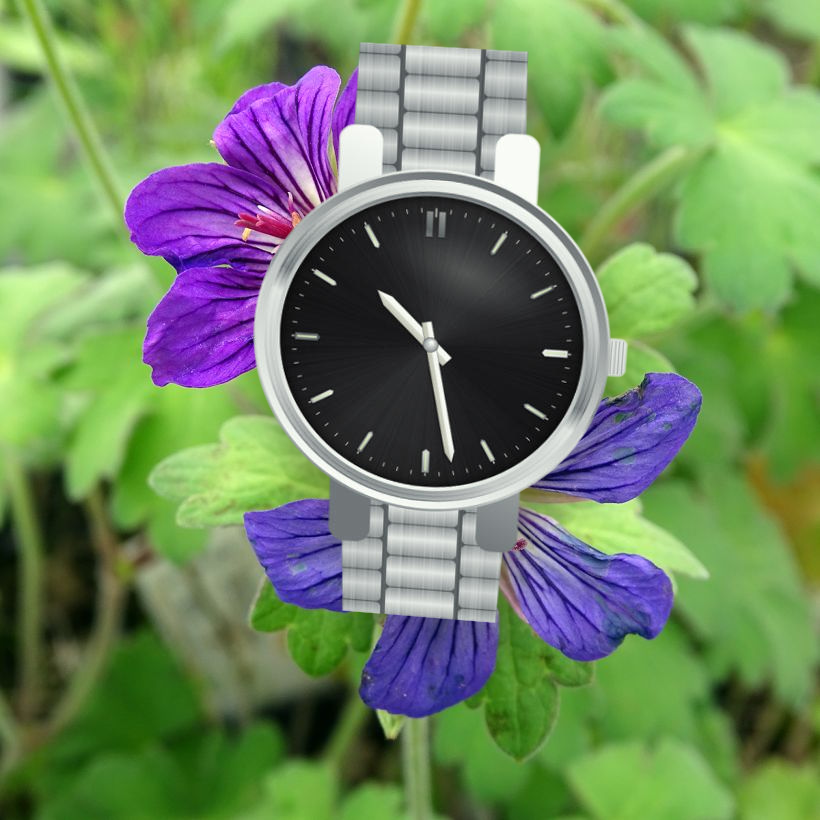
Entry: 10:28
